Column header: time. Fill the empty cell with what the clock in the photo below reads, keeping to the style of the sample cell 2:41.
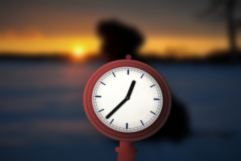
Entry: 12:37
